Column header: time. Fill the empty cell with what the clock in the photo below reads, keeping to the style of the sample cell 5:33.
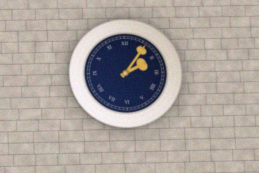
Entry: 2:06
